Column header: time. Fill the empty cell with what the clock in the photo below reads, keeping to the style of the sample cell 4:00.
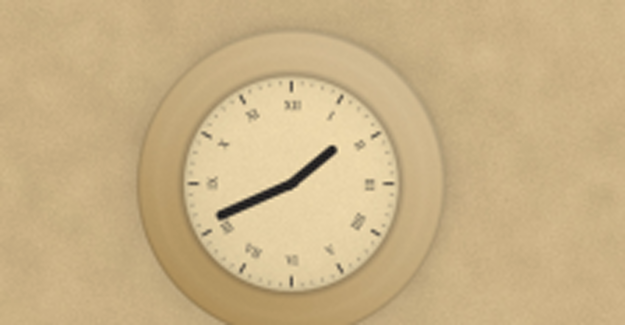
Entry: 1:41
